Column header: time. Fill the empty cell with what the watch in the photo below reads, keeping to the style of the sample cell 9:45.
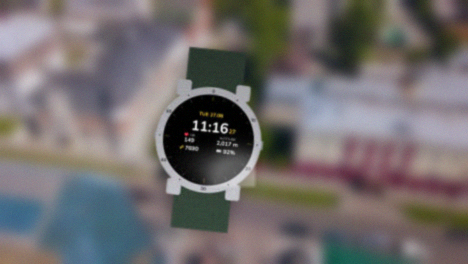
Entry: 11:16
